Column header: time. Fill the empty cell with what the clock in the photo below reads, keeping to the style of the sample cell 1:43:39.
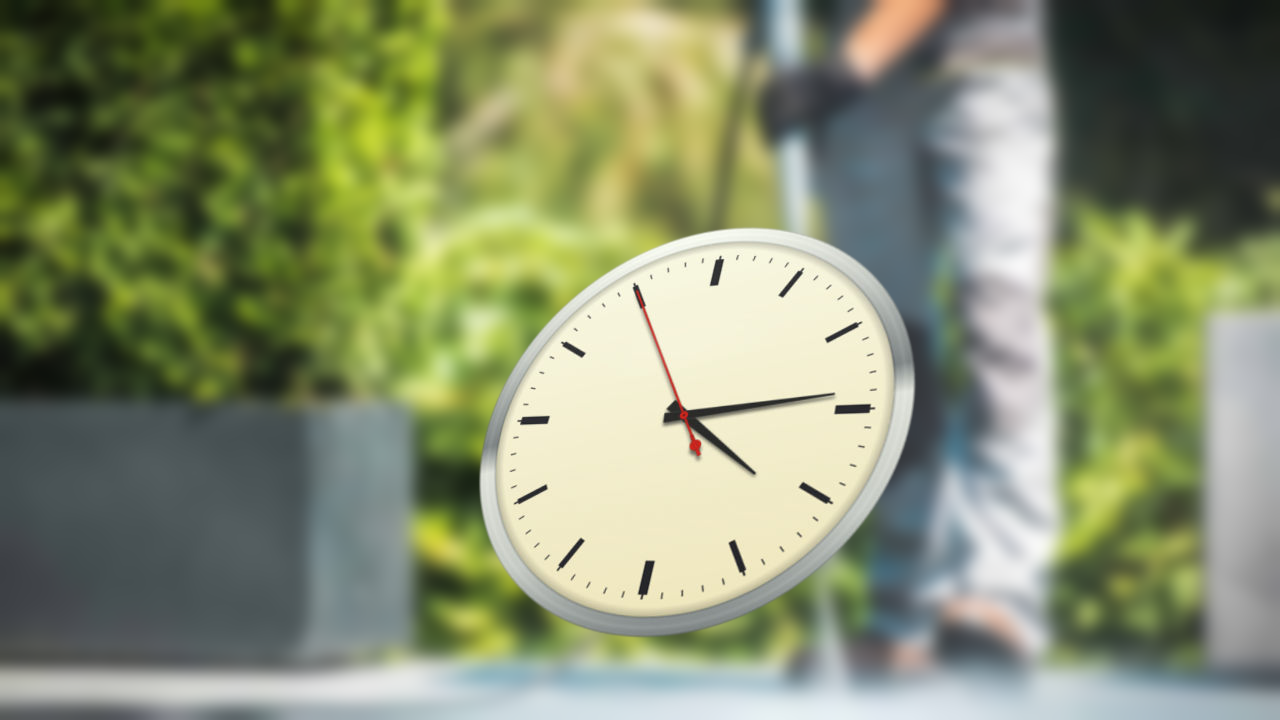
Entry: 4:13:55
